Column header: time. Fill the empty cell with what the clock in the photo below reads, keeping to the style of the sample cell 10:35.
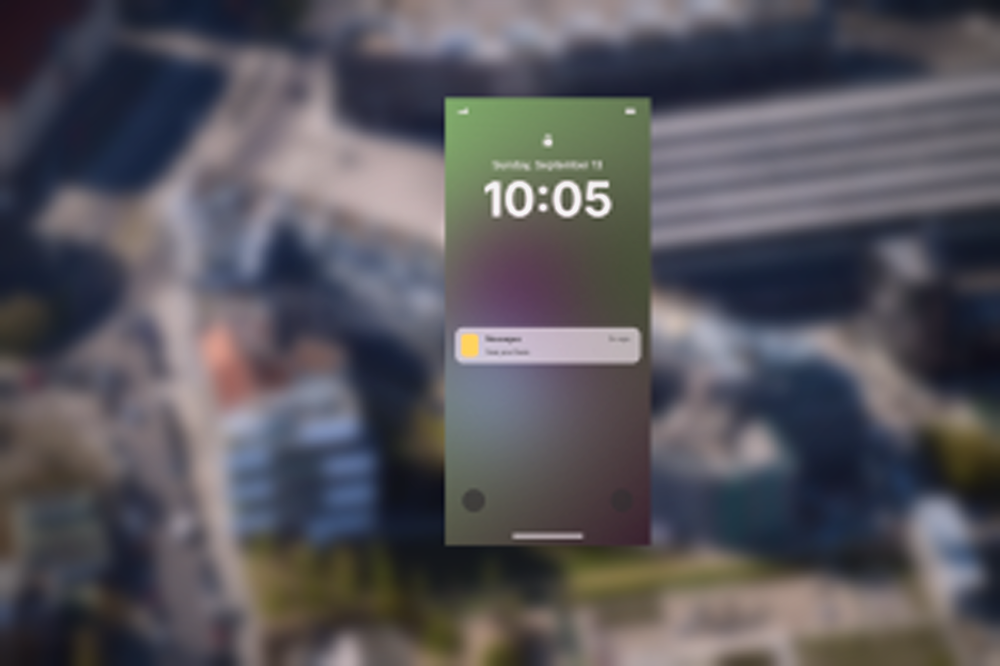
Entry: 10:05
